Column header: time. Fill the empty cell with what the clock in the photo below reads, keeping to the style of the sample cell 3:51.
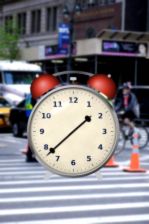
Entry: 1:38
